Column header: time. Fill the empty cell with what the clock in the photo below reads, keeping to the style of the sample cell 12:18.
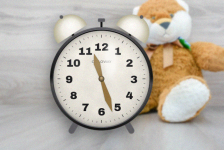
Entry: 11:27
